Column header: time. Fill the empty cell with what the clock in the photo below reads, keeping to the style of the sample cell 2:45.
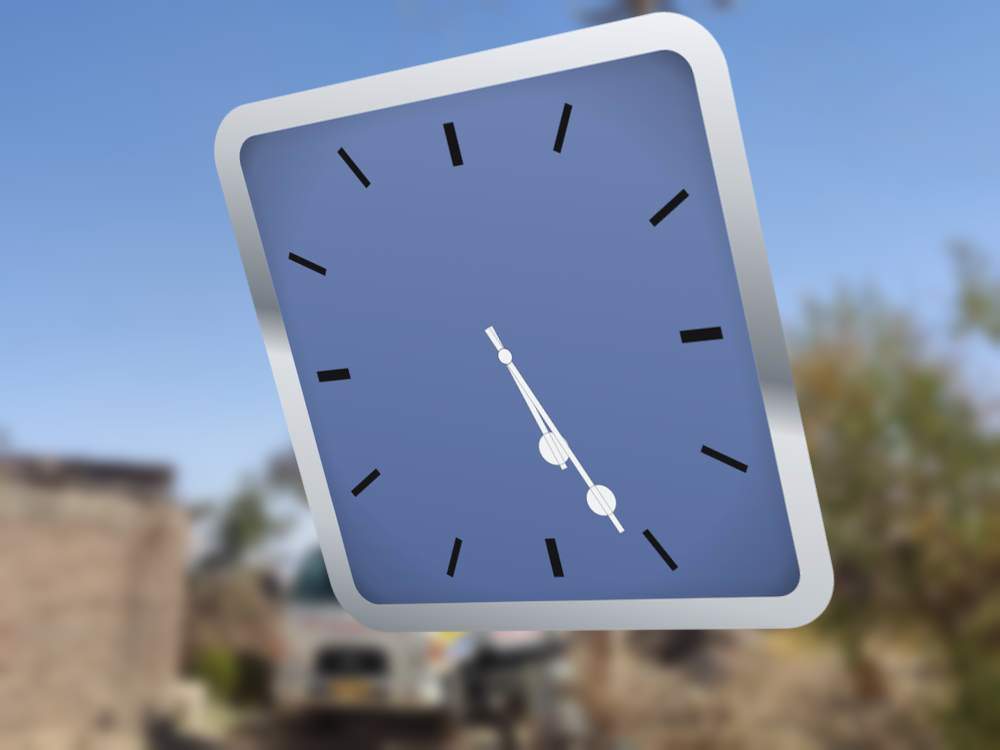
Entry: 5:26
